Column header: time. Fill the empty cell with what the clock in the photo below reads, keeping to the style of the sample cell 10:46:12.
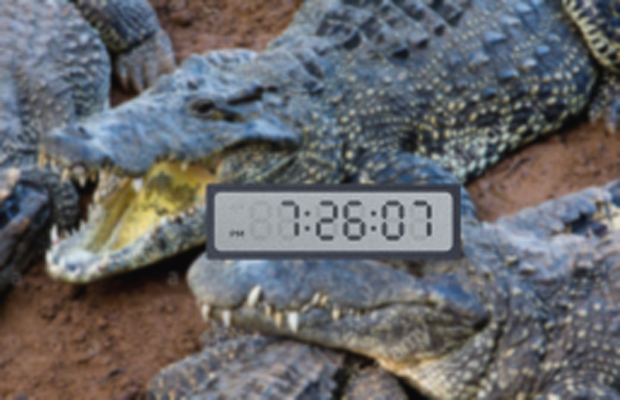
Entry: 7:26:07
